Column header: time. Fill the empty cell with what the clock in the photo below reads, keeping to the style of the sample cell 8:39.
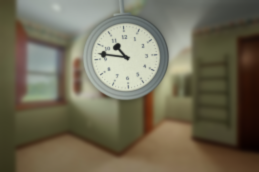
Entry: 10:47
